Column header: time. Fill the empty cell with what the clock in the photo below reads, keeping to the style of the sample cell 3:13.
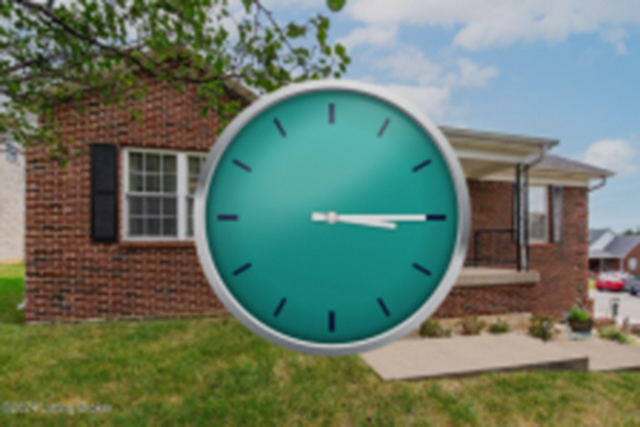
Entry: 3:15
